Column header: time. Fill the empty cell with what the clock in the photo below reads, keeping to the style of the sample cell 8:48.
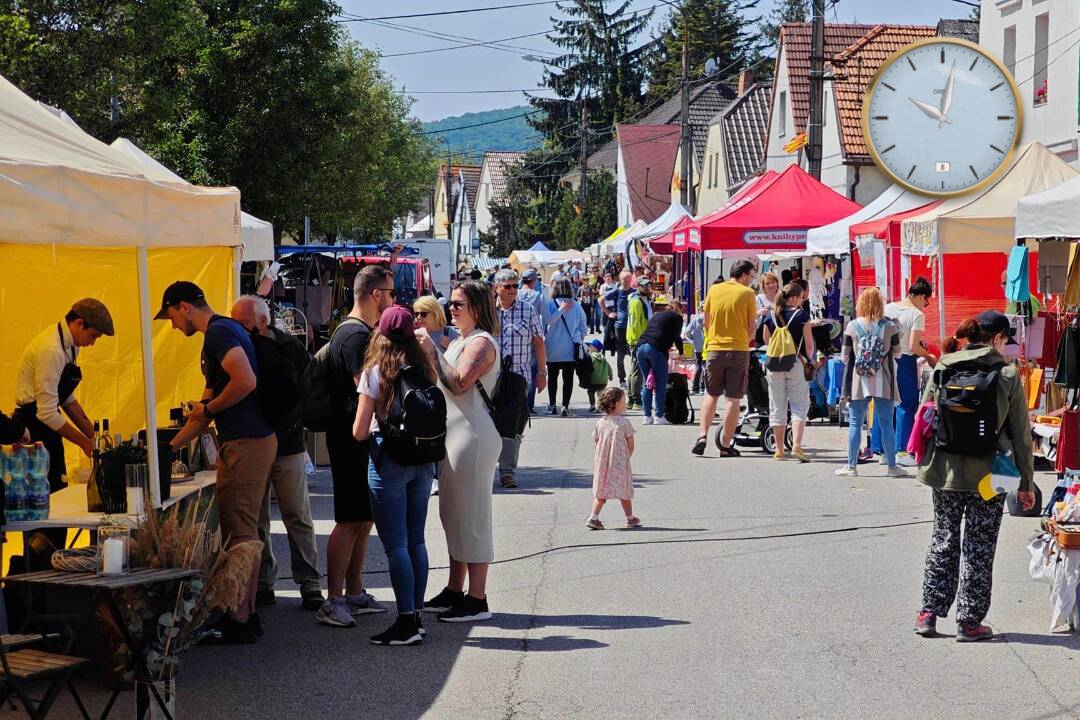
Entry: 10:02
